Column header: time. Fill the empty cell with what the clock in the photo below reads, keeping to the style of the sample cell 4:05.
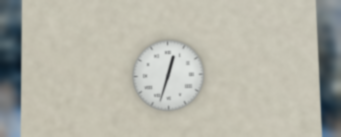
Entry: 12:33
